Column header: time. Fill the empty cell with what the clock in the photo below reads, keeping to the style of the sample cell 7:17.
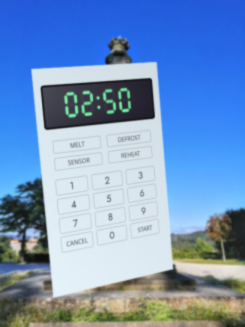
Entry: 2:50
